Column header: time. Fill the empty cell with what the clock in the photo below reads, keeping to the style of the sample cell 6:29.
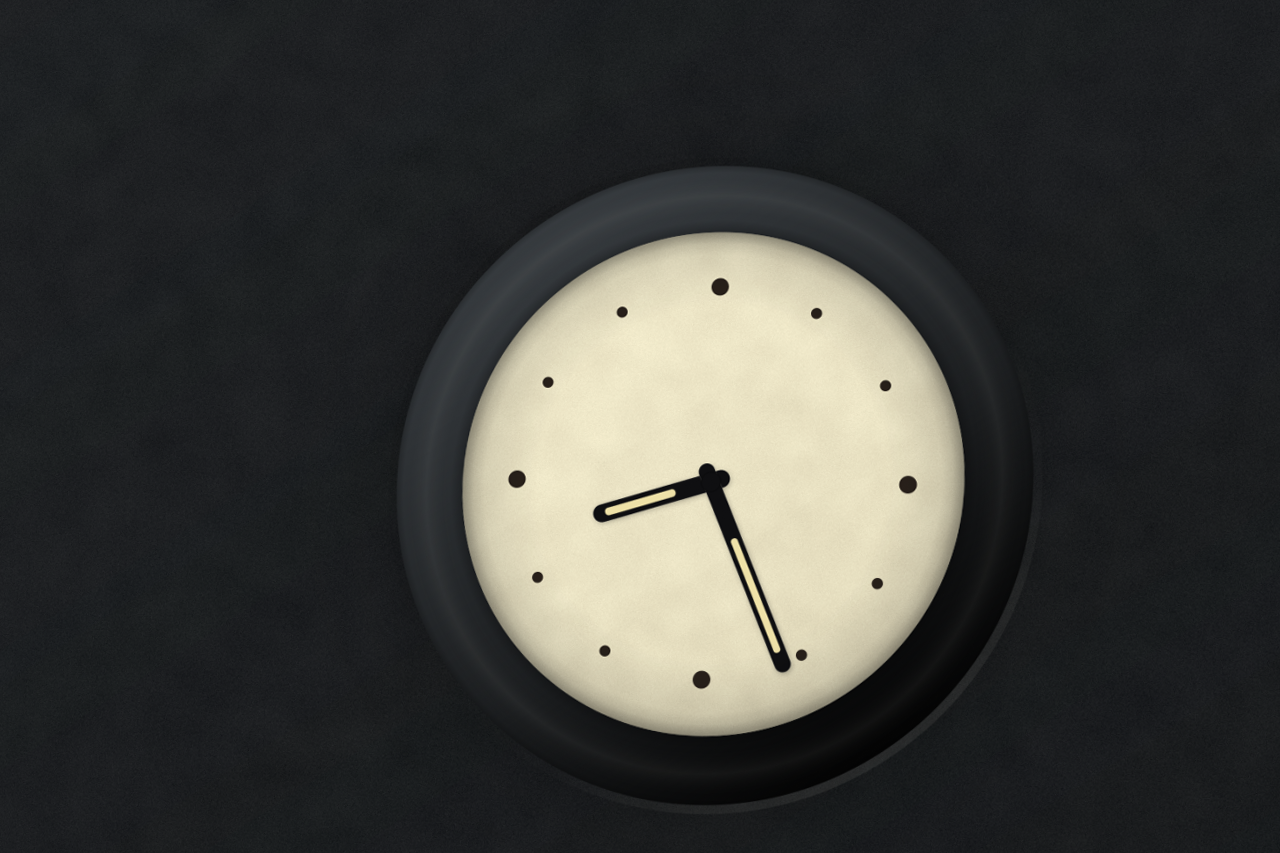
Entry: 8:26
